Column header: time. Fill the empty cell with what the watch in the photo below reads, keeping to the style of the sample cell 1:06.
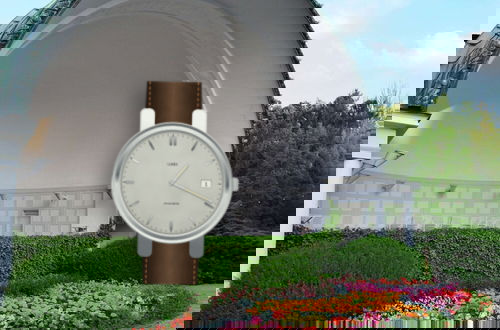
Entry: 1:19
